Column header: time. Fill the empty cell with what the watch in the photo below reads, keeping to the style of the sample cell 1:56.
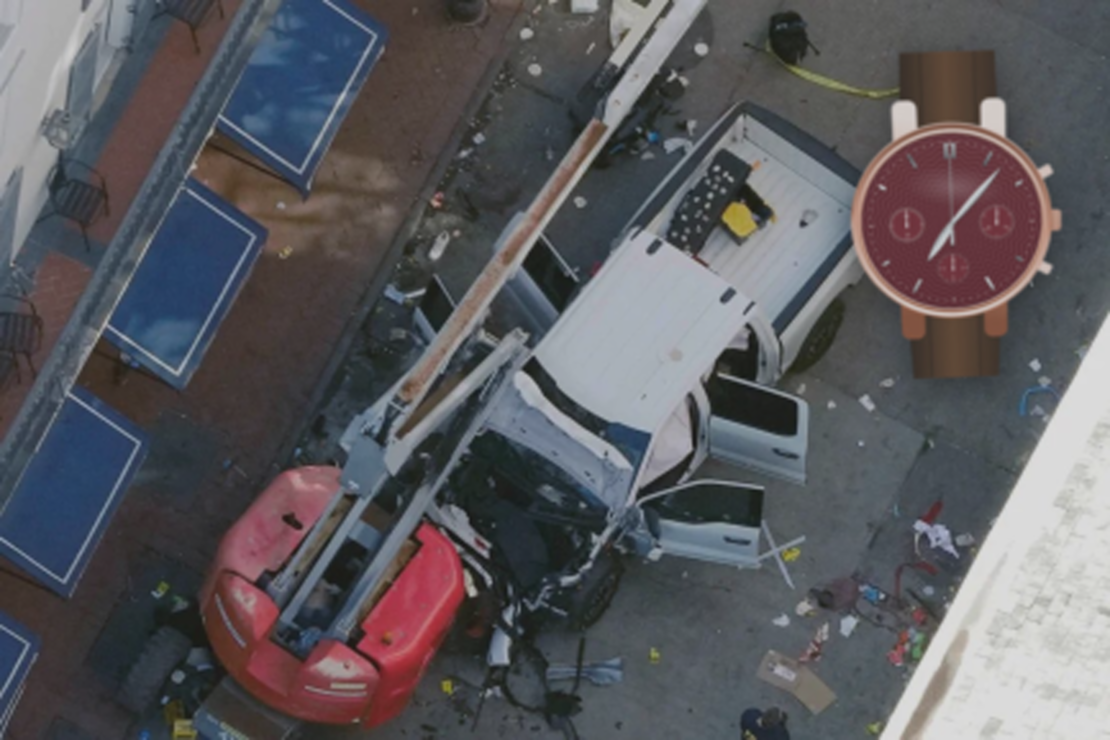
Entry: 7:07
